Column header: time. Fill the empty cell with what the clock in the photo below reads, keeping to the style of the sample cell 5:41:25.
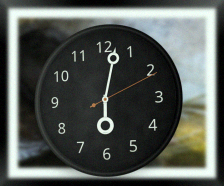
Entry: 6:02:11
